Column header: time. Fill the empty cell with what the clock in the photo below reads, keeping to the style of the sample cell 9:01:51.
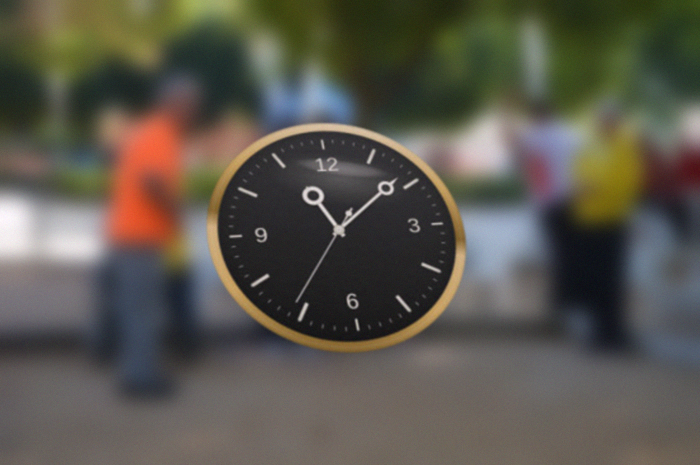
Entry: 11:08:36
